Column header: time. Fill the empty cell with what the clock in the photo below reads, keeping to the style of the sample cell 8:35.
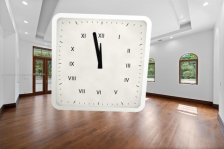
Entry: 11:58
